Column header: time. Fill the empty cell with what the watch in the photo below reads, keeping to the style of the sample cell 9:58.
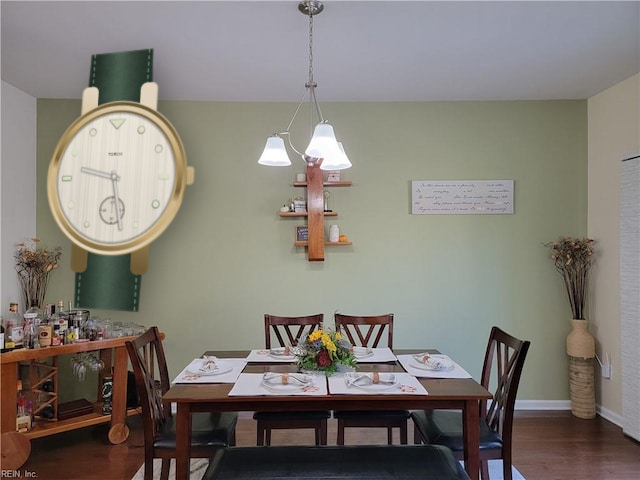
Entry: 9:28
